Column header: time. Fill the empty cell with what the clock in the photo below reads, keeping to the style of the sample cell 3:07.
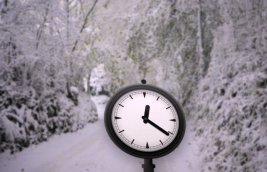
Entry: 12:21
